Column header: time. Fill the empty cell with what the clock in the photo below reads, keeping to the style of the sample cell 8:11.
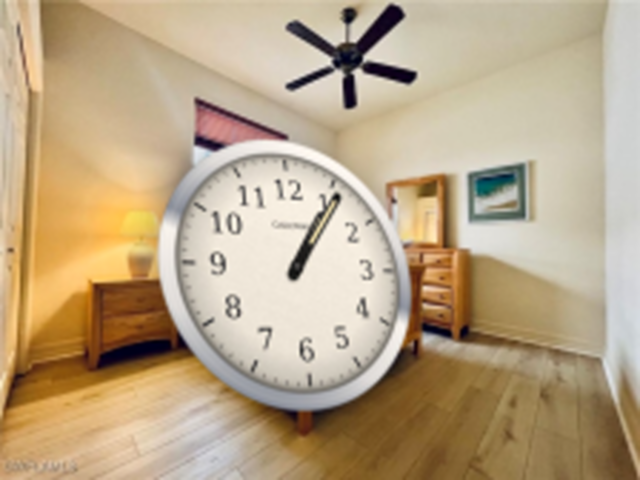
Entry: 1:06
